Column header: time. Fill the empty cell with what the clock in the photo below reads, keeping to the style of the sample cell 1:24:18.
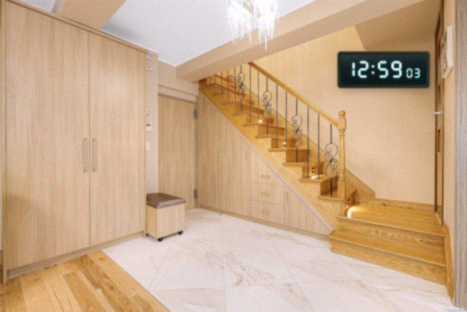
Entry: 12:59:03
